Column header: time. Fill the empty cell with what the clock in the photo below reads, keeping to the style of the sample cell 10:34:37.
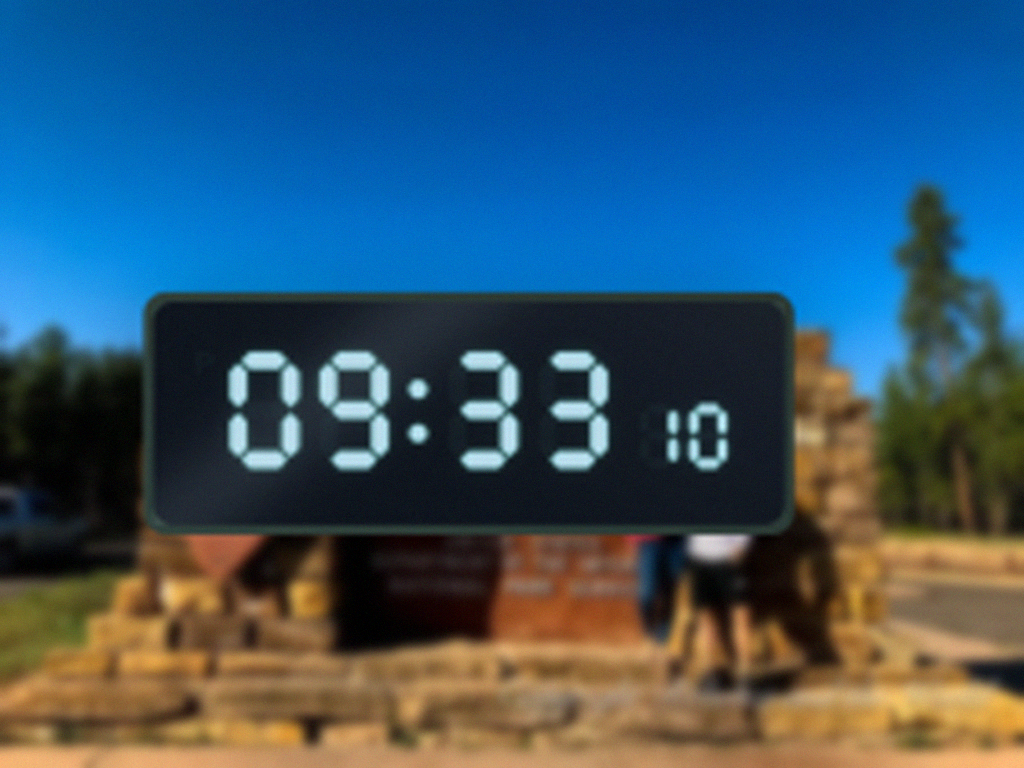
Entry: 9:33:10
